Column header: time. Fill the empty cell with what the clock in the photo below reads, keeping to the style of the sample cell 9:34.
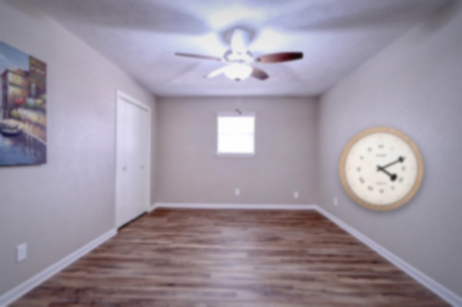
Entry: 4:11
